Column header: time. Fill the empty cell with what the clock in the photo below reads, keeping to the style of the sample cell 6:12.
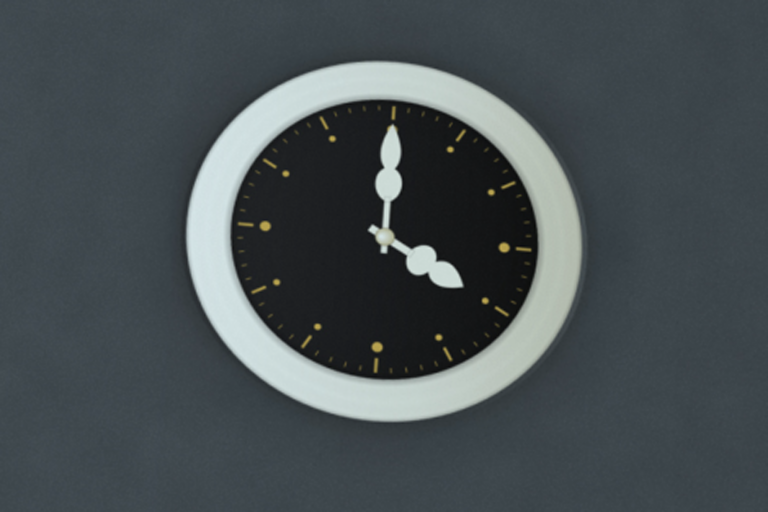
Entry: 4:00
